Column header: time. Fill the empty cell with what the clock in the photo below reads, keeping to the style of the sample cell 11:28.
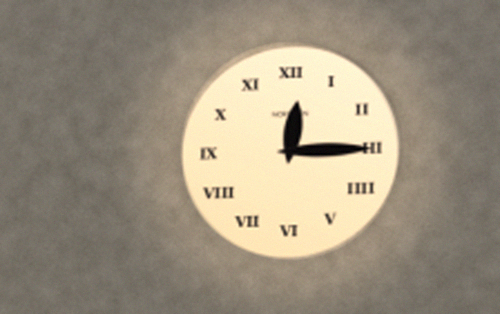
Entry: 12:15
